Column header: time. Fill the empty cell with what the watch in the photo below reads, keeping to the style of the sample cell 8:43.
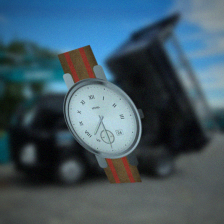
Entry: 7:30
